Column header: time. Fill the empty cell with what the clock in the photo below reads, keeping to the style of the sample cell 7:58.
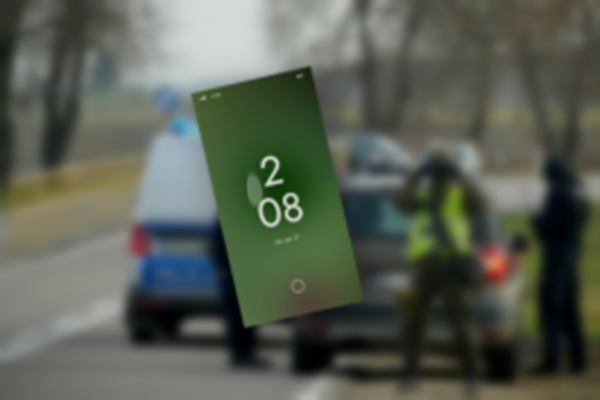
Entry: 2:08
